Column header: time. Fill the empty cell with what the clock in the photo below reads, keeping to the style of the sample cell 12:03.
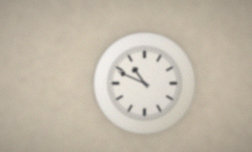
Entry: 10:49
